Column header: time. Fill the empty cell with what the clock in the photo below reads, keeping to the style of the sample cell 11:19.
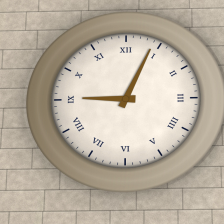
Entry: 9:04
